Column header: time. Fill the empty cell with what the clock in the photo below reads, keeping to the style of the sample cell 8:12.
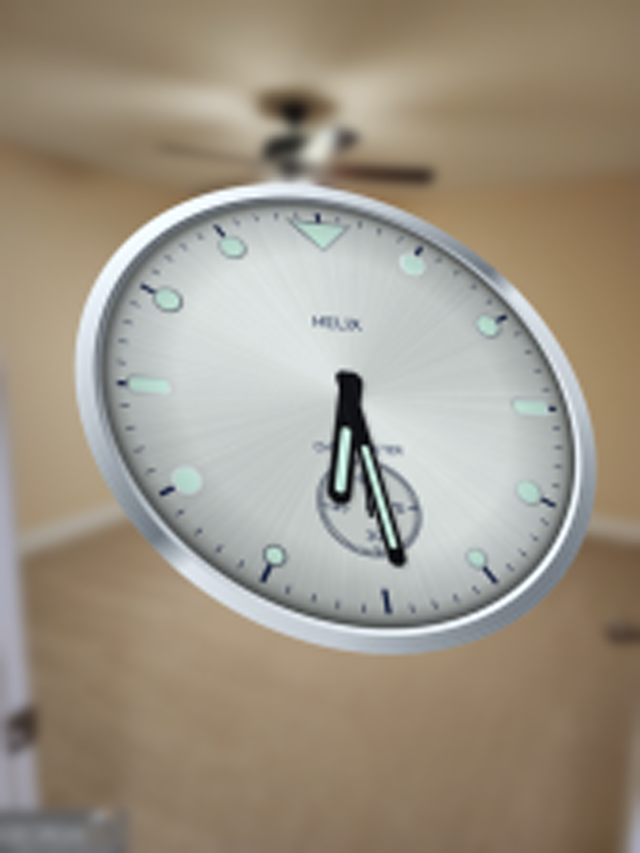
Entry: 6:29
